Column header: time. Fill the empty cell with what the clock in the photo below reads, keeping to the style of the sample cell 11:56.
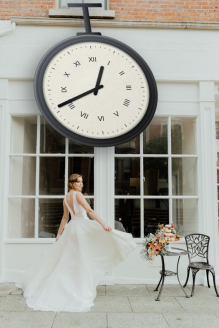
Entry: 12:41
